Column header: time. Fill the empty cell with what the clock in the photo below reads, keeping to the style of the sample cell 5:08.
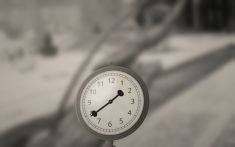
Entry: 1:39
